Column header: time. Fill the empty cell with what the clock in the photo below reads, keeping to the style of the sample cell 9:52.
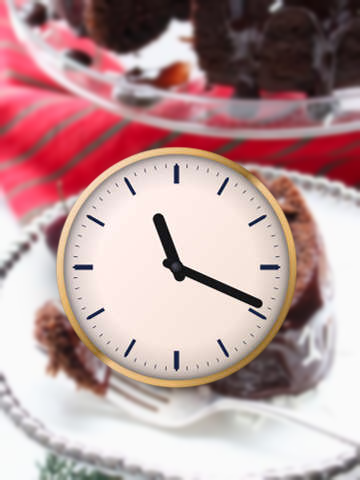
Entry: 11:19
